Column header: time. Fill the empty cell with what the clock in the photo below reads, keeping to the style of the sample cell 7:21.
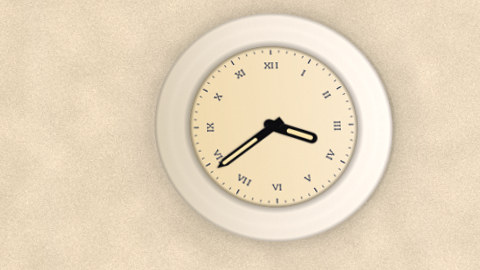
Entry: 3:39
